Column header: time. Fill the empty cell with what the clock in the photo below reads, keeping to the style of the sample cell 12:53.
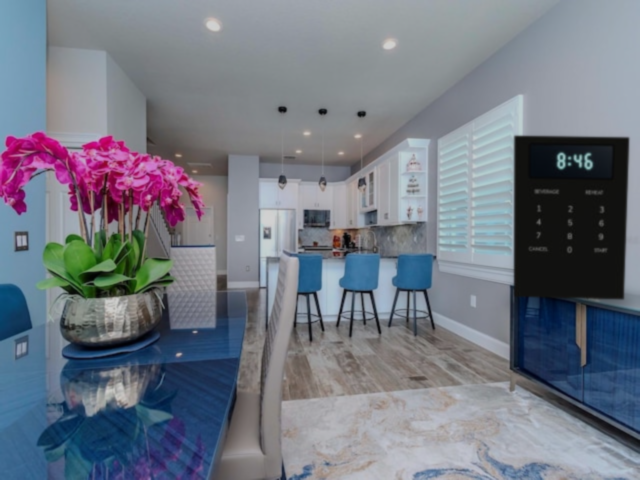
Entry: 8:46
